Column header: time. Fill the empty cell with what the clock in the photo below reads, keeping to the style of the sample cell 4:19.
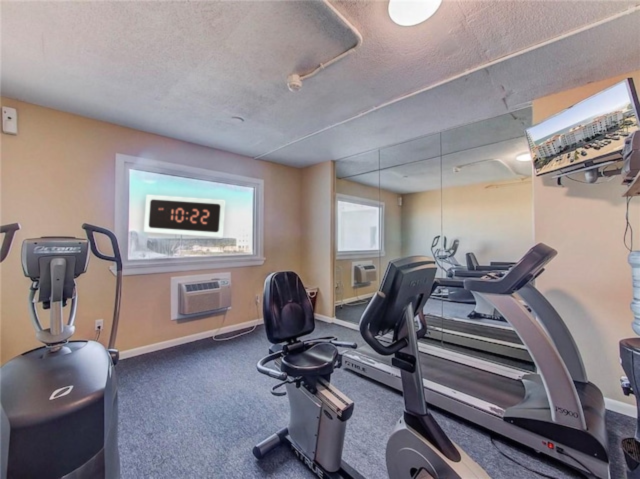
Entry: 10:22
